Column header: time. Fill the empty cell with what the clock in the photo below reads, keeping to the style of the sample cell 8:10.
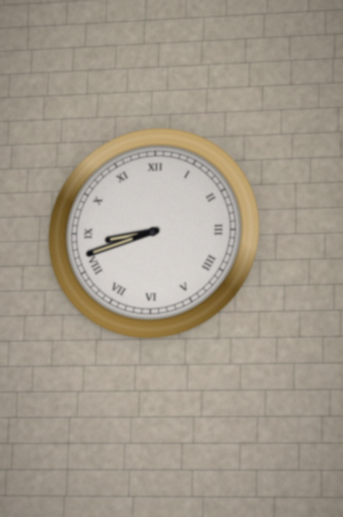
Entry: 8:42
